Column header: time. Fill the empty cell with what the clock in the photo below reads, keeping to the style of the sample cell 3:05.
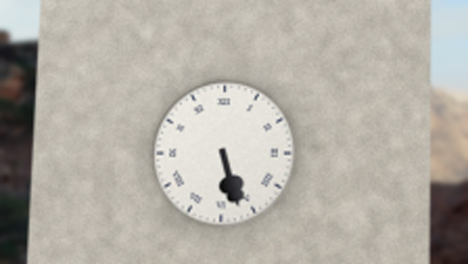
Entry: 5:27
